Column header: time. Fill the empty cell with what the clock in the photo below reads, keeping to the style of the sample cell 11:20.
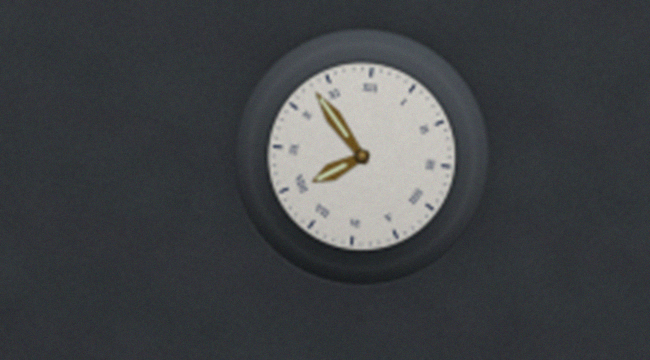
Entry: 7:53
